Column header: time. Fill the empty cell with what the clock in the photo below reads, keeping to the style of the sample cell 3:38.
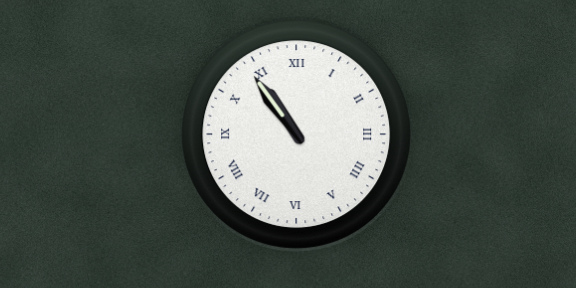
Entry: 10:54
